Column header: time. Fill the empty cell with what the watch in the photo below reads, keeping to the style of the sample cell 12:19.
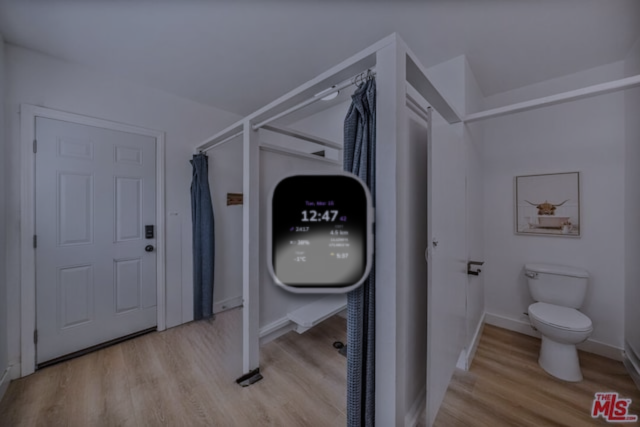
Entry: 12:47
